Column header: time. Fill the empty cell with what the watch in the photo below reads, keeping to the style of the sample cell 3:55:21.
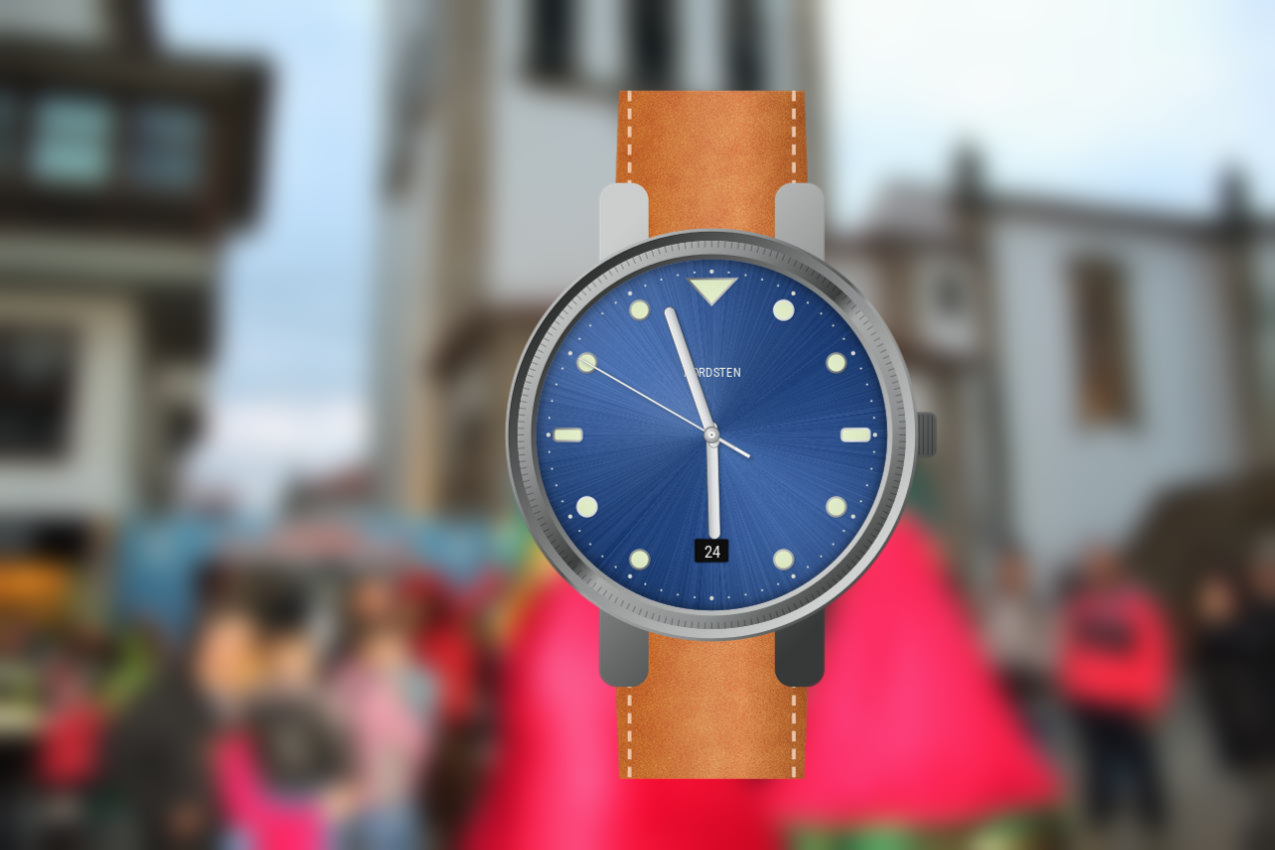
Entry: 5:56:50
